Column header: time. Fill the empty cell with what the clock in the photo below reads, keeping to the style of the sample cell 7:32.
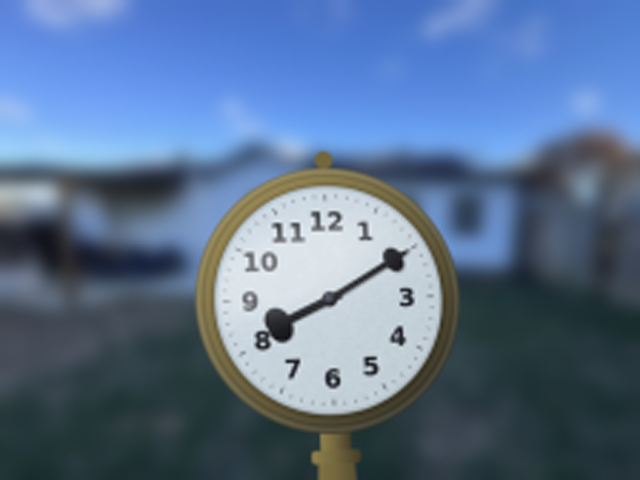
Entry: 8:10
